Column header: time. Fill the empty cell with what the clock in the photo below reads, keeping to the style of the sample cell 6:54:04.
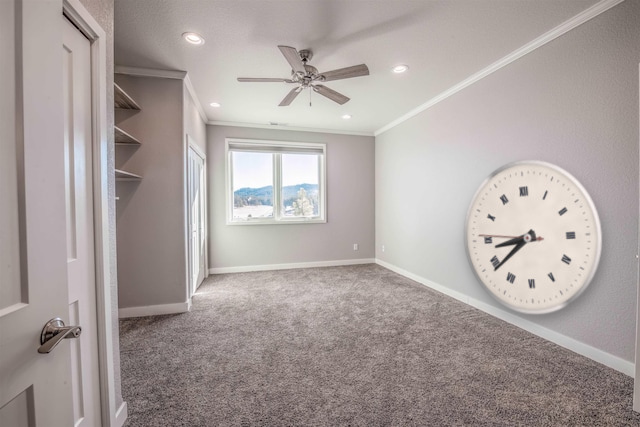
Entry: 8:38:46
